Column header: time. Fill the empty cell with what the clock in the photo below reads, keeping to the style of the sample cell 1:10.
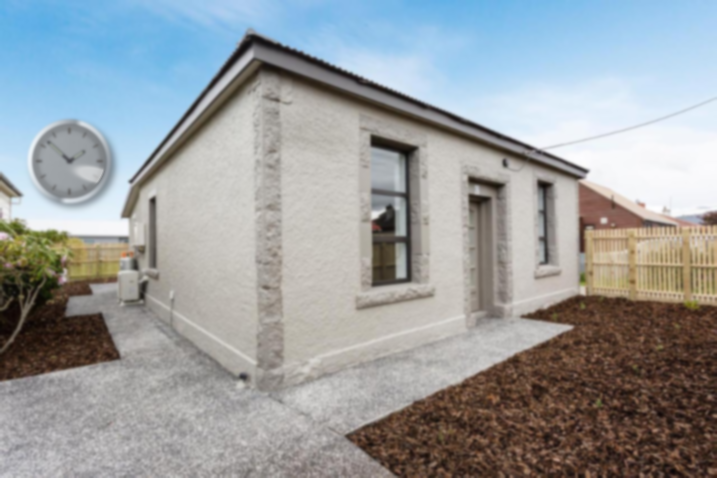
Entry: 1:52
